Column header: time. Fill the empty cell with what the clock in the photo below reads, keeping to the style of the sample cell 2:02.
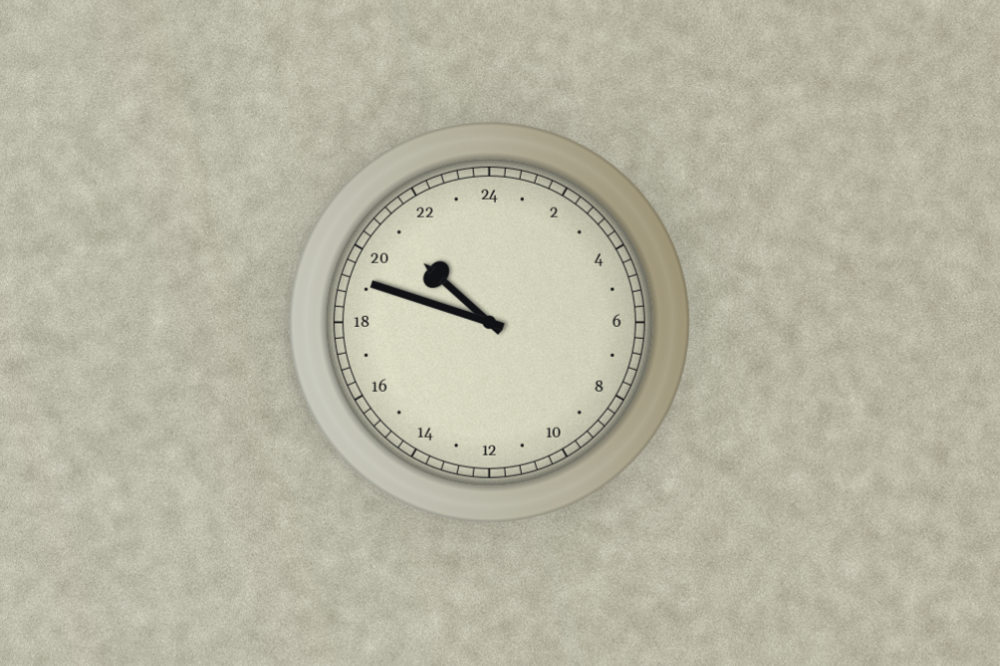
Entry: 20:48
